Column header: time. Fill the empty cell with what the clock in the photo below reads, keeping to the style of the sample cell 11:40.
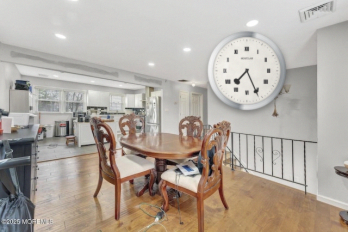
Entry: 7:26
